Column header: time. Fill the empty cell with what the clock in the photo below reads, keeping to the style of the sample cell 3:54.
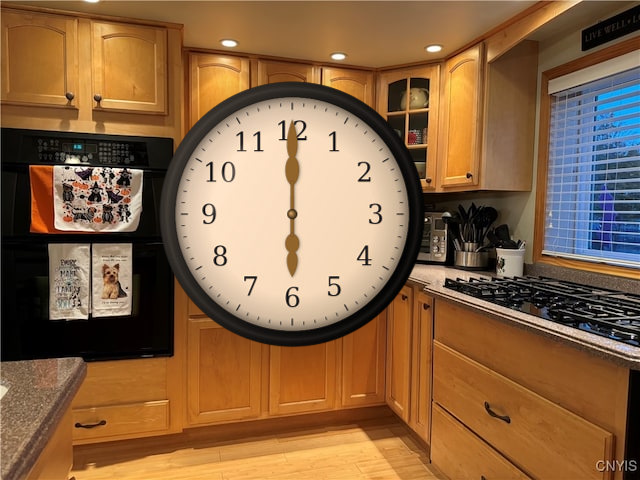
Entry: 6:00
